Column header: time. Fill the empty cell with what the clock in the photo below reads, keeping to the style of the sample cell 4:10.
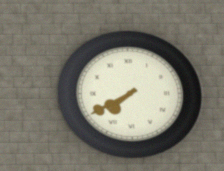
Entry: 7:40
